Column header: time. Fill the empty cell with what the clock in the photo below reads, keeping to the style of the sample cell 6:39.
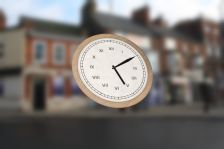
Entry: 5:10
